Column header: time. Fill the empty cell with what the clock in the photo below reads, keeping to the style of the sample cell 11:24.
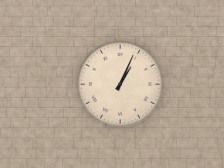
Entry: 1:04
